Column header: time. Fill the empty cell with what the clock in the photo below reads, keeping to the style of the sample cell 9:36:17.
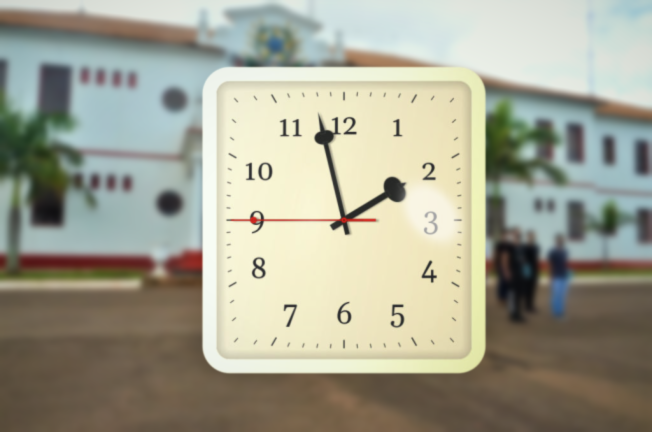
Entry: 1:57:45
